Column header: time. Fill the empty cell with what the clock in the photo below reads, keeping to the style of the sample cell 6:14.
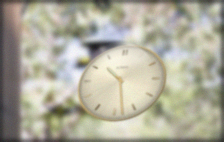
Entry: 10:28
